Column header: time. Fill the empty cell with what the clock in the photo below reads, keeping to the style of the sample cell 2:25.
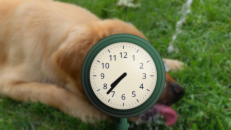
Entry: 7:37
